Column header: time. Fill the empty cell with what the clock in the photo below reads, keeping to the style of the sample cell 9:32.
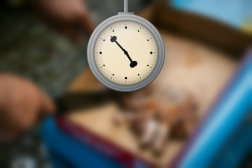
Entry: 4:53
